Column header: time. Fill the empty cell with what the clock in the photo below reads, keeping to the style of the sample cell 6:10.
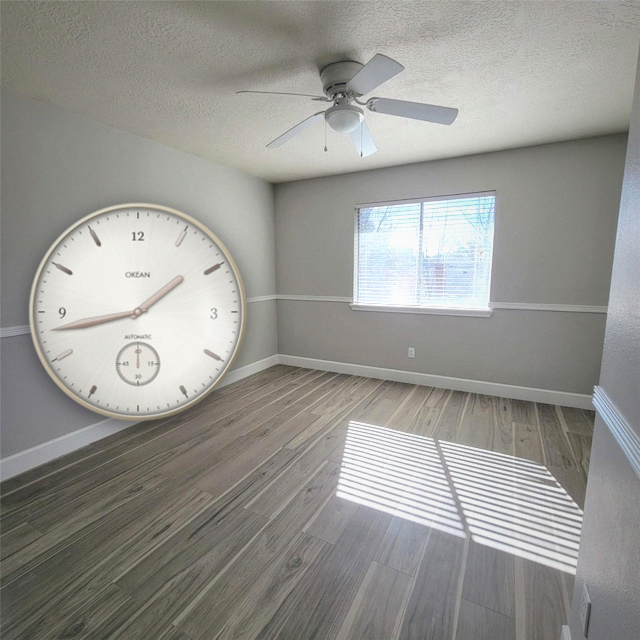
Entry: 1:43
